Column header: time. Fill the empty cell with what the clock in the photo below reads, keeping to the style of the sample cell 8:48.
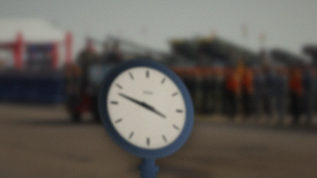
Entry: 3:48
